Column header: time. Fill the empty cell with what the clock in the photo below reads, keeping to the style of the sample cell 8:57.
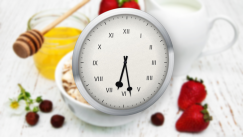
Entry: 6:28
